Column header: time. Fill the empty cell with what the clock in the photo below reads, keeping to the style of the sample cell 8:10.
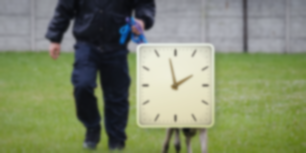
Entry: 1:58
